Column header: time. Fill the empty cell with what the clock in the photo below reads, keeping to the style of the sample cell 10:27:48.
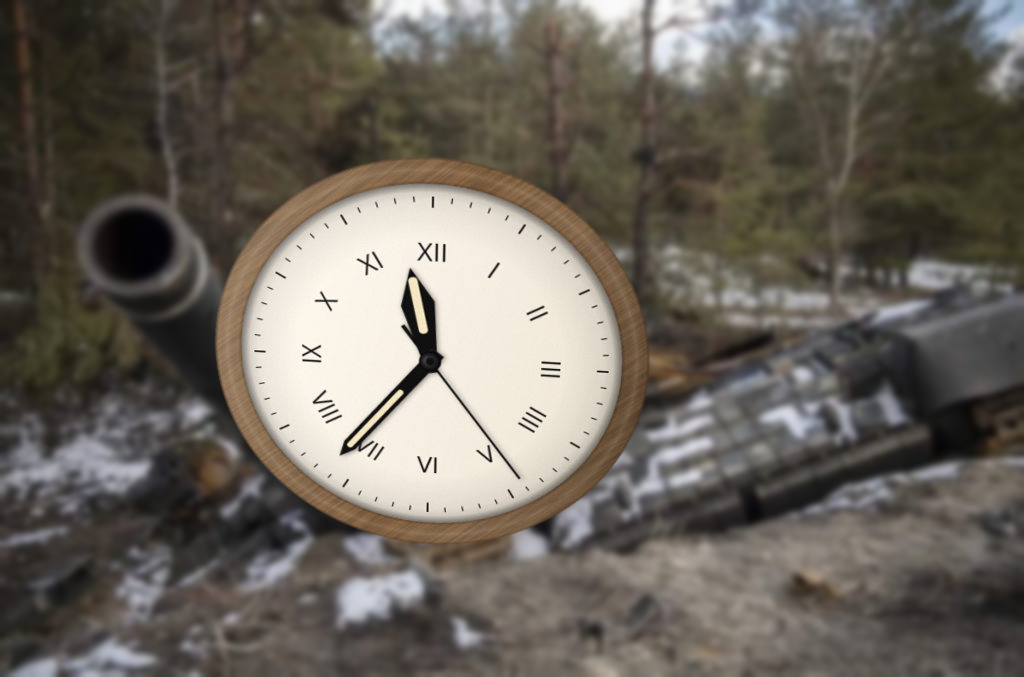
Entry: 11:36:24
